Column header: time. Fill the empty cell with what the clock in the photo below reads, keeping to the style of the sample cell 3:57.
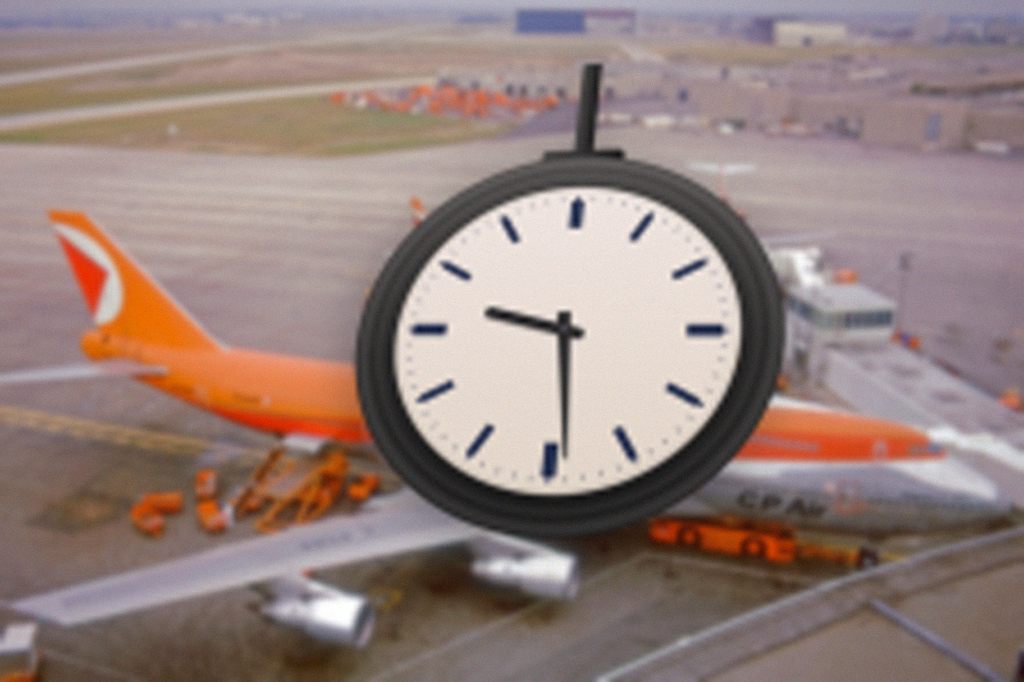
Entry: 9:29
